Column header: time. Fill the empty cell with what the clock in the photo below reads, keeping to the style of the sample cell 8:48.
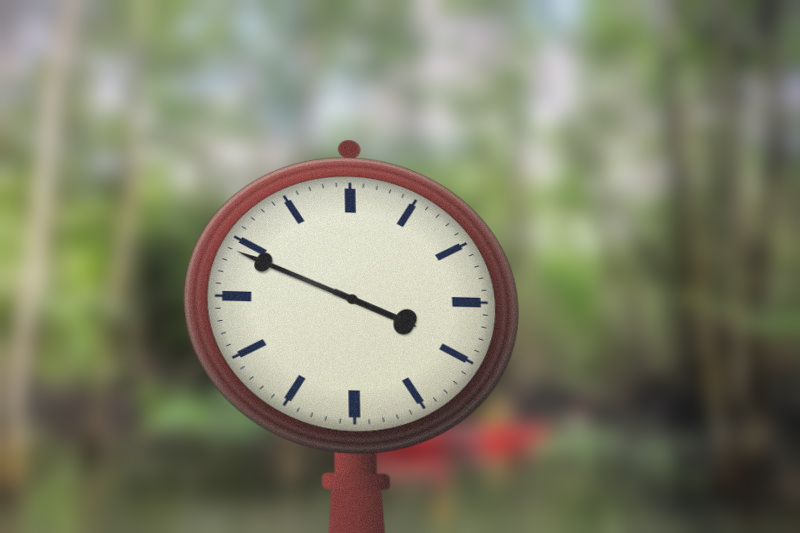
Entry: 3:49
